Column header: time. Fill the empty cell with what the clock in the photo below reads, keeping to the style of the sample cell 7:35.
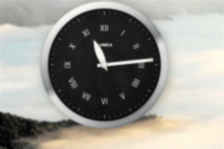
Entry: 11:14
